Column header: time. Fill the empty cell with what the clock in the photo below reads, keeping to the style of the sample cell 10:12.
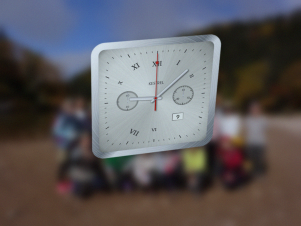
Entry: 9:08
